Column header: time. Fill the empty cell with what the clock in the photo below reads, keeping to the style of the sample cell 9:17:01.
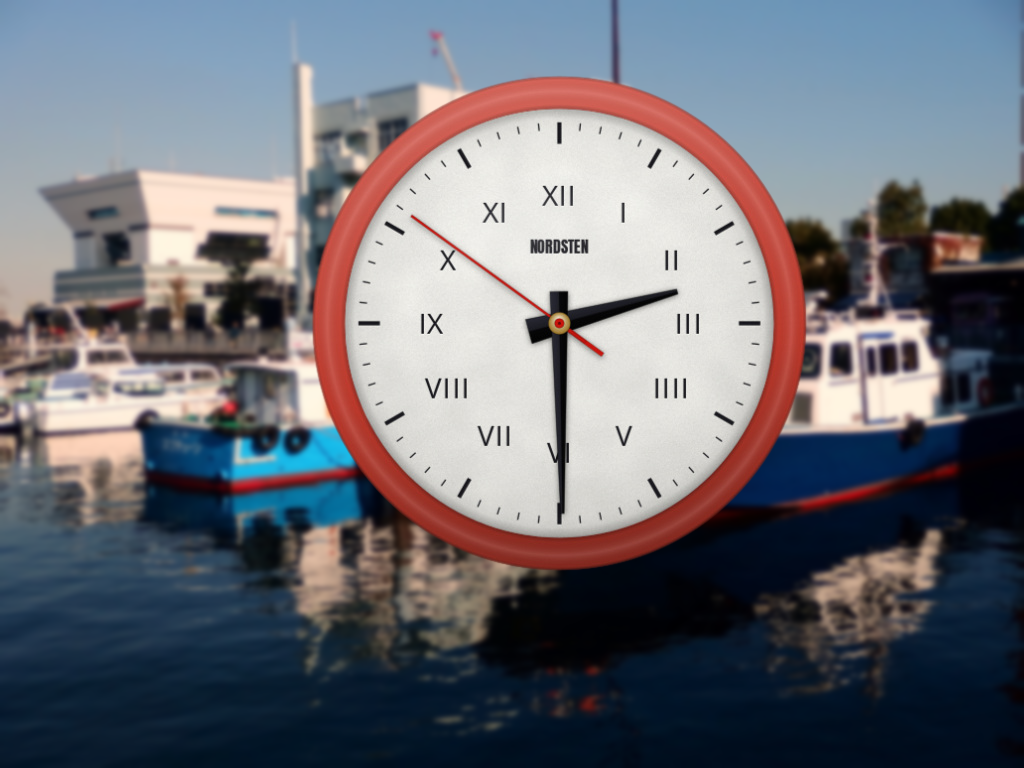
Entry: 2:29:51
